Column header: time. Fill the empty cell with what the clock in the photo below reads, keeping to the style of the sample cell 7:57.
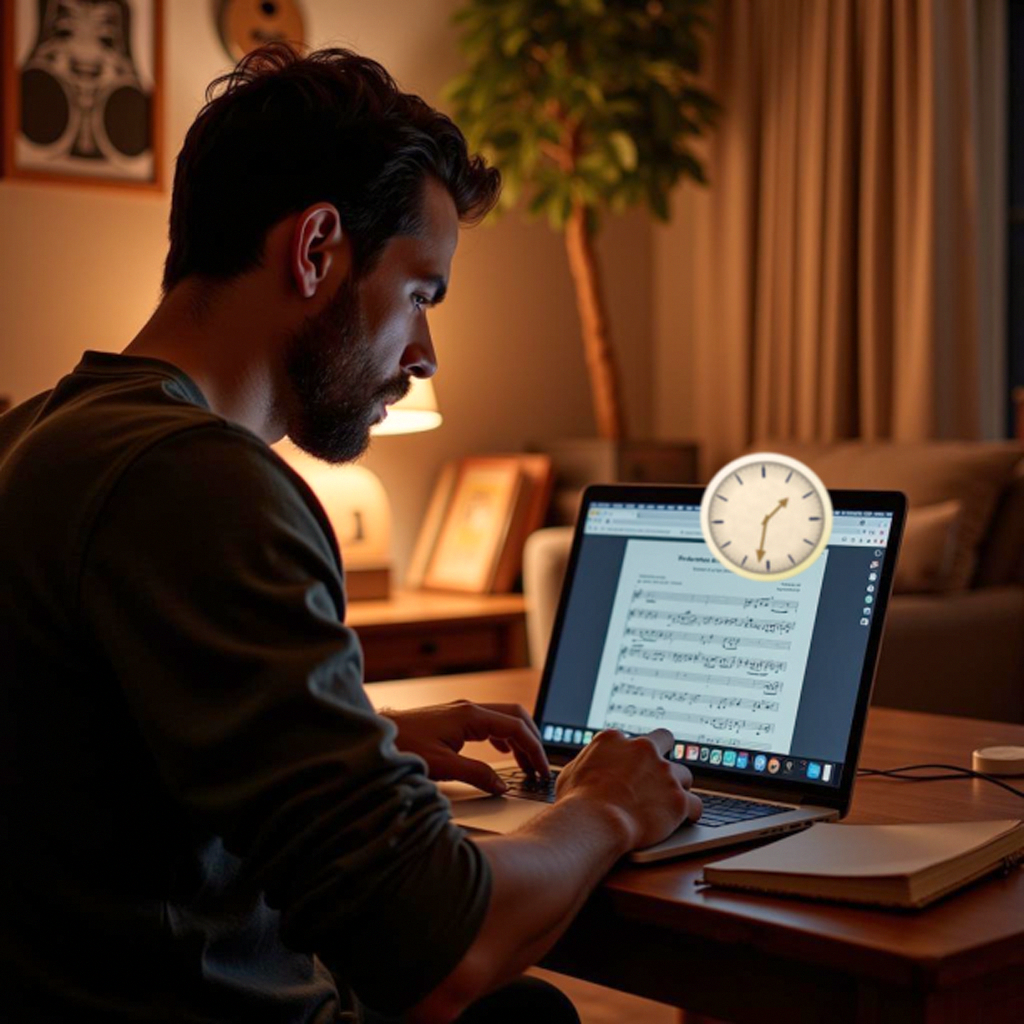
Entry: 1:32
